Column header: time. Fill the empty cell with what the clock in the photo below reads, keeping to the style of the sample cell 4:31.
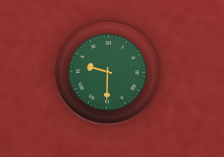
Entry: 9:30
